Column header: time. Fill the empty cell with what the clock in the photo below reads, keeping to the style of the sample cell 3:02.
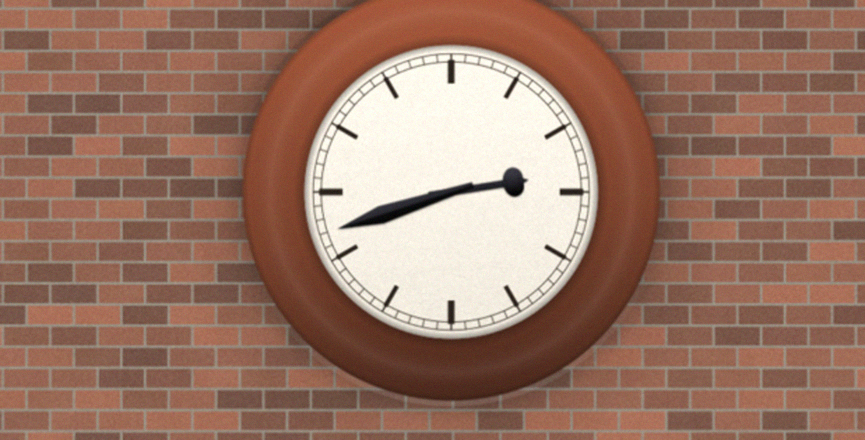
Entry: 2:42
